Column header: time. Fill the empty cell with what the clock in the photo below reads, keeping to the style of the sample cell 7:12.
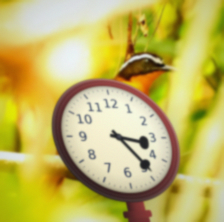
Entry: 3:24
